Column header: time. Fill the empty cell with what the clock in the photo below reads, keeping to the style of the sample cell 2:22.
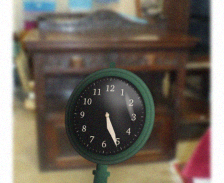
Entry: 5:26
